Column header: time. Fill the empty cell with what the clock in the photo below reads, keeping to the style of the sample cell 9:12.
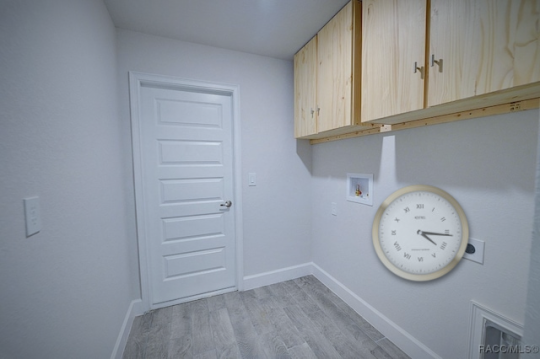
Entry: 4:16
